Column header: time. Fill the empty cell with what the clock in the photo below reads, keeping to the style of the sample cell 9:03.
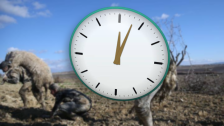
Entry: 12:03
